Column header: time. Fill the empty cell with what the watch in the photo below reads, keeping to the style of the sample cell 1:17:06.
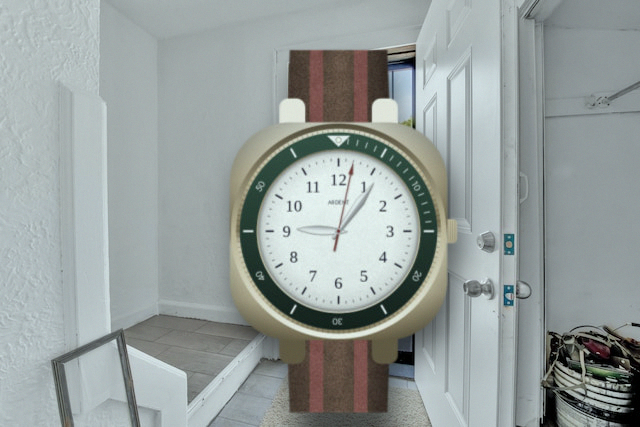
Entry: 9:06:02
